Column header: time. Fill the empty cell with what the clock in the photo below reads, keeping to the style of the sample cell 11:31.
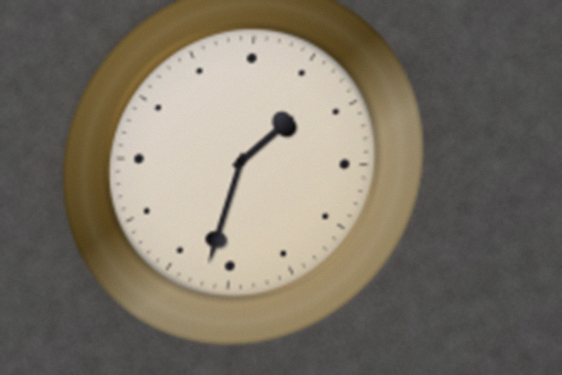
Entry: 1:32
